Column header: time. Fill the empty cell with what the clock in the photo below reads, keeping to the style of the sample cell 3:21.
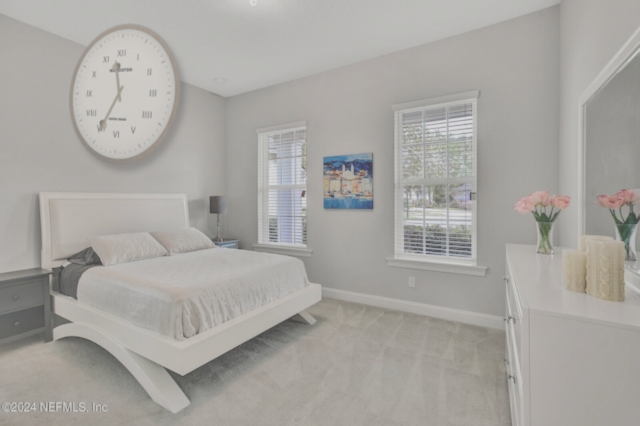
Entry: 11:35
